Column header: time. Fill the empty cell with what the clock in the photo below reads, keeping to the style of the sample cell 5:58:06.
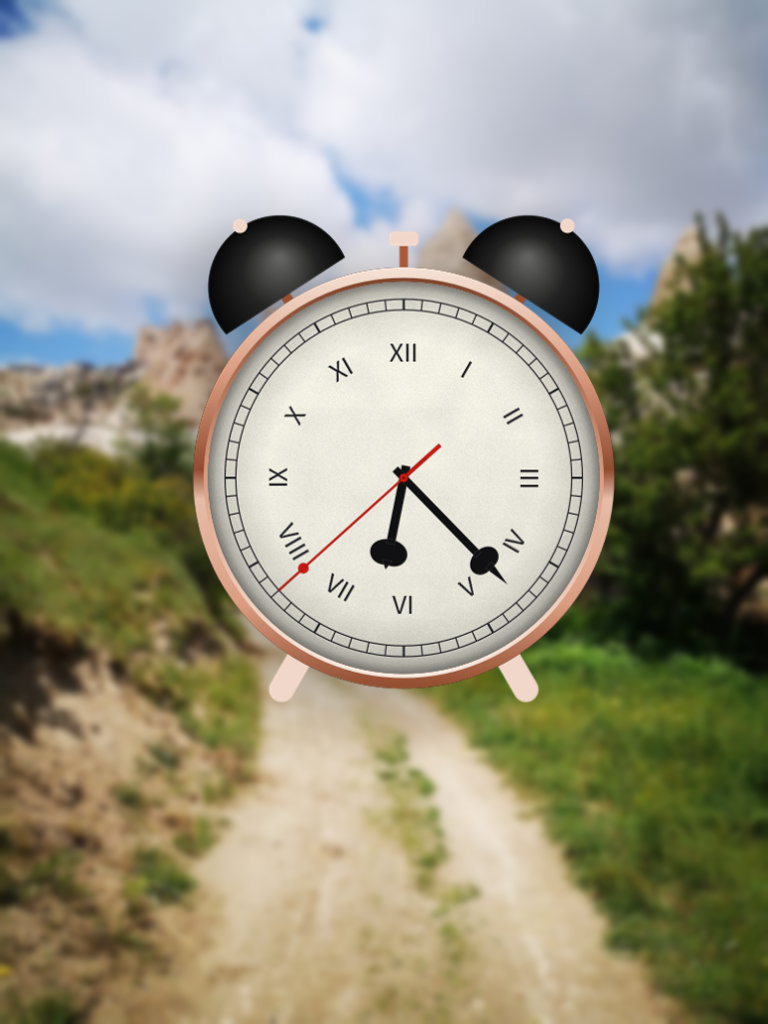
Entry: 6:22:38
